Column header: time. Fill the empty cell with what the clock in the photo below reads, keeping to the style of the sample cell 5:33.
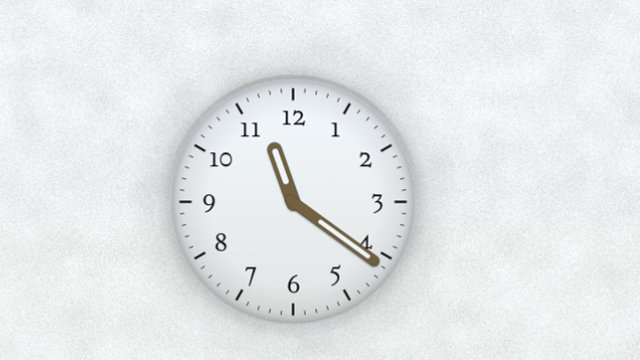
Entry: 11:21
